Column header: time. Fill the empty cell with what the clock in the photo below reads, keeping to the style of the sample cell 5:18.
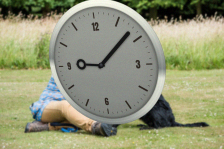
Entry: 9:08
